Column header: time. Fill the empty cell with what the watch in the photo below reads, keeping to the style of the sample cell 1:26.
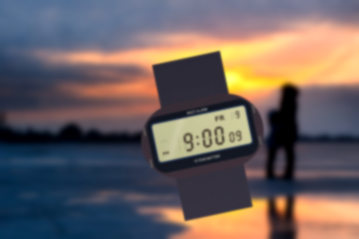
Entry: 9:00
